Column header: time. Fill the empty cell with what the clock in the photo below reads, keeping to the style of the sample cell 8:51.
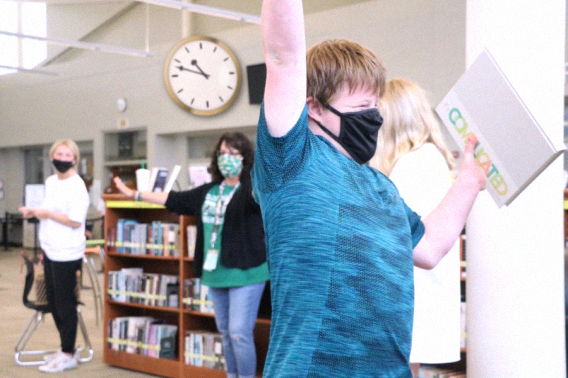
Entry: 10:48
